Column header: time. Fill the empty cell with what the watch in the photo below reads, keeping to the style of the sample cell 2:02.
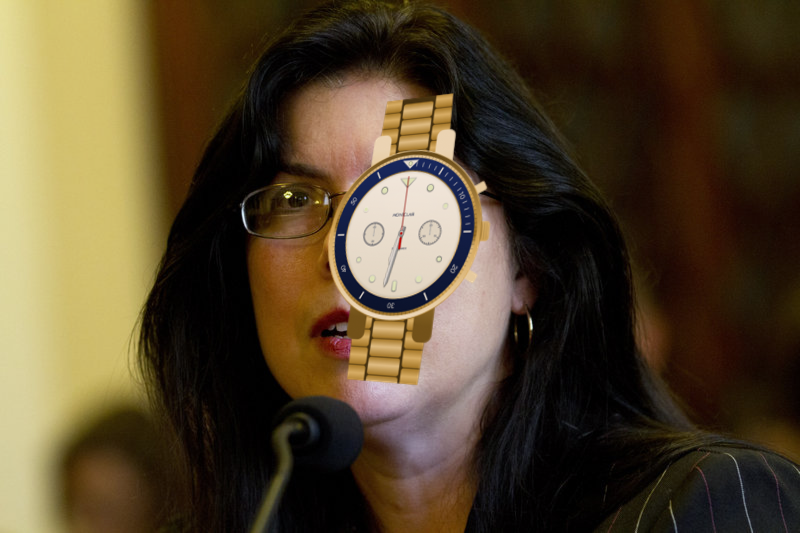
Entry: 6:32
